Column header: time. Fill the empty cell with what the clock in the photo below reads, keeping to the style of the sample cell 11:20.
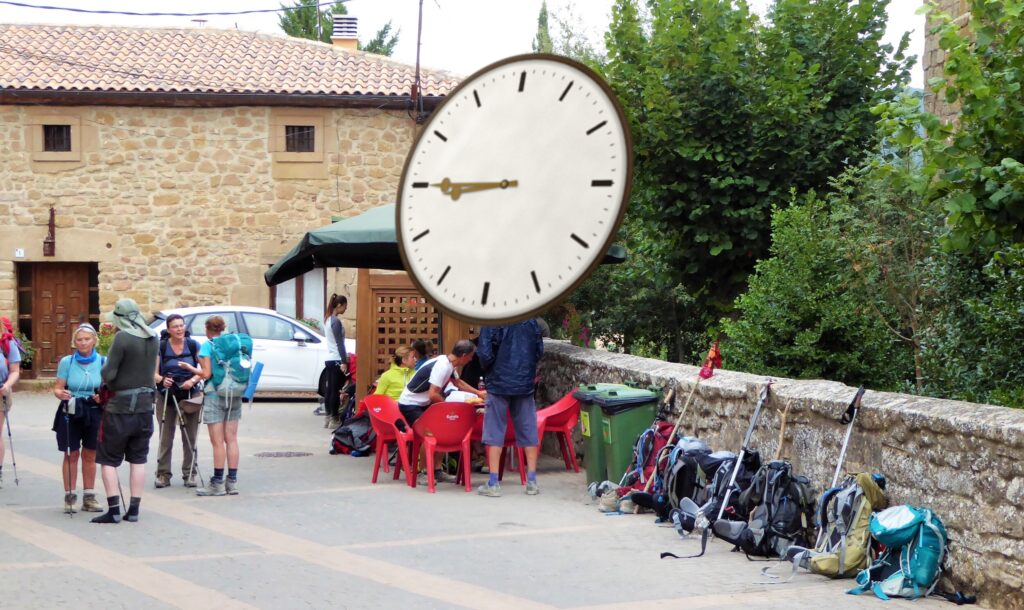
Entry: 8:45
